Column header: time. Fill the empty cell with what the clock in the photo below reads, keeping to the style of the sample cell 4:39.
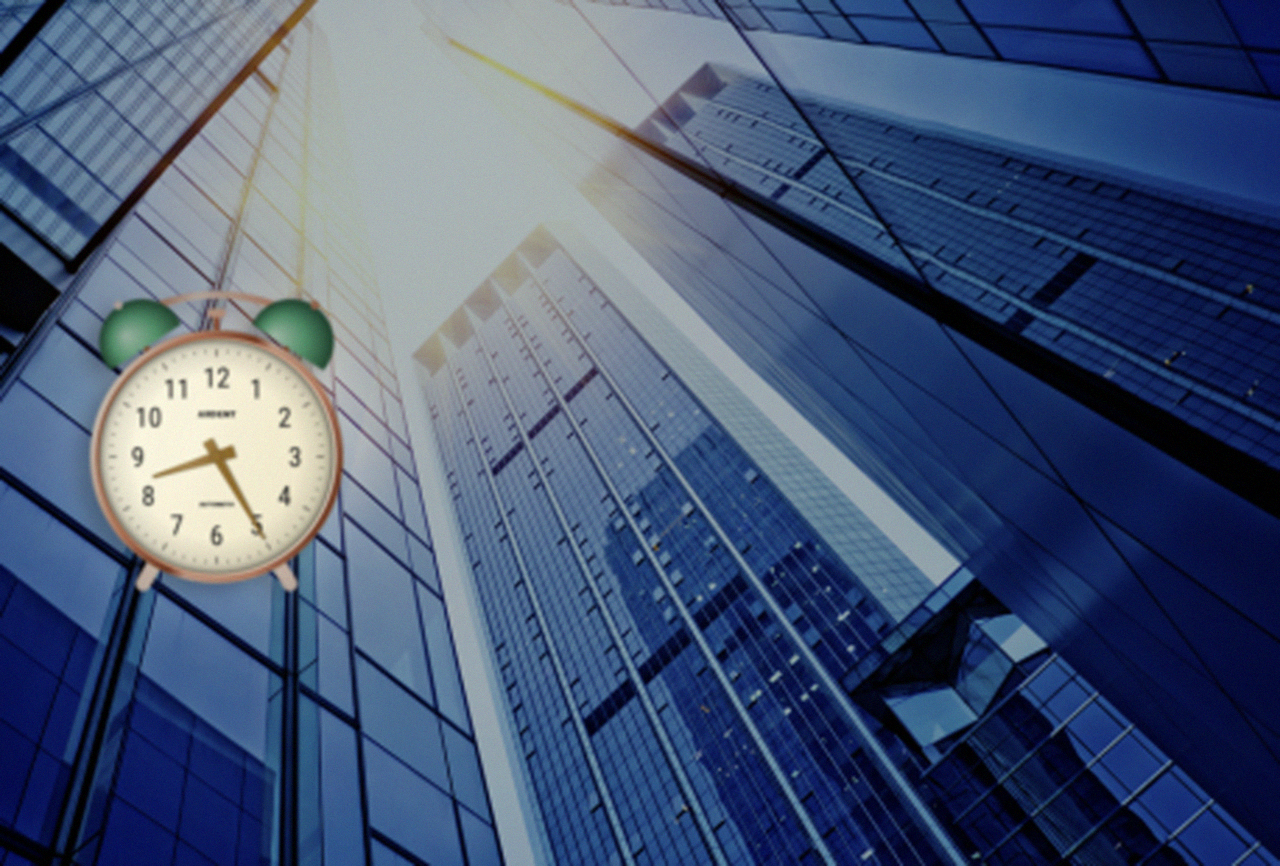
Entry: 8:25
